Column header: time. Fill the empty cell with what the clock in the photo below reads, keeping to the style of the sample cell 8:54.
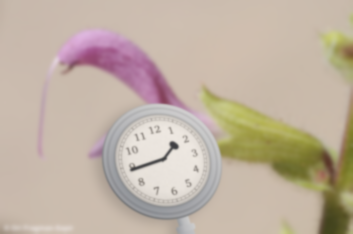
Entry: 1:44
